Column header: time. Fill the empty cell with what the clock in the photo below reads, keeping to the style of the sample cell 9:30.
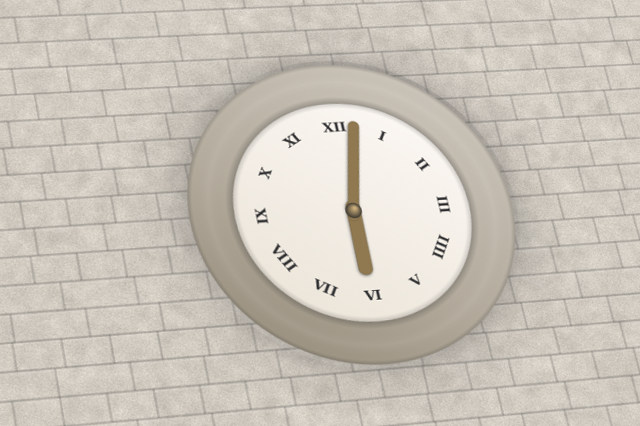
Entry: 6:02
